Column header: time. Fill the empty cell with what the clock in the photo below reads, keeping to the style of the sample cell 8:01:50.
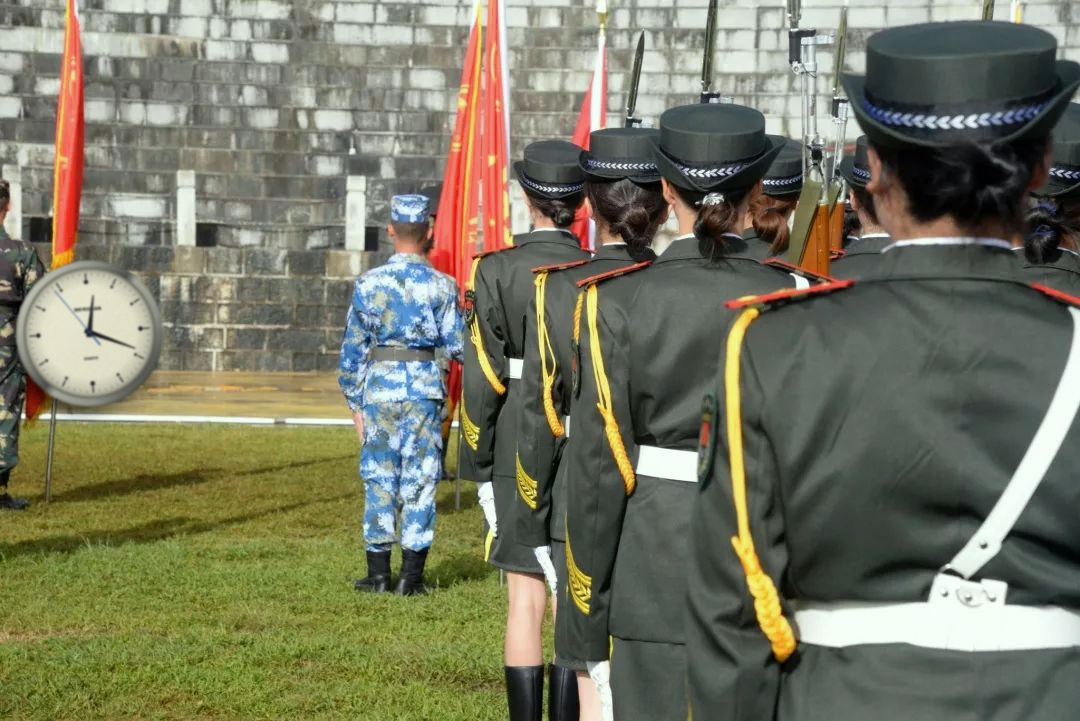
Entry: 12:18:54
